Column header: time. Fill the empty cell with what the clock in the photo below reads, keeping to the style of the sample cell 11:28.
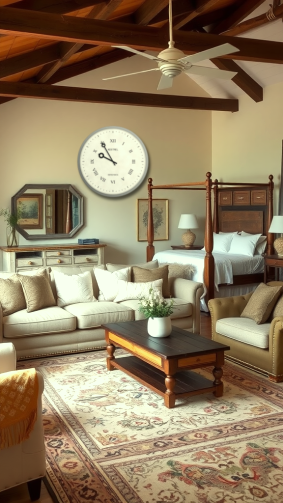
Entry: 9:55
